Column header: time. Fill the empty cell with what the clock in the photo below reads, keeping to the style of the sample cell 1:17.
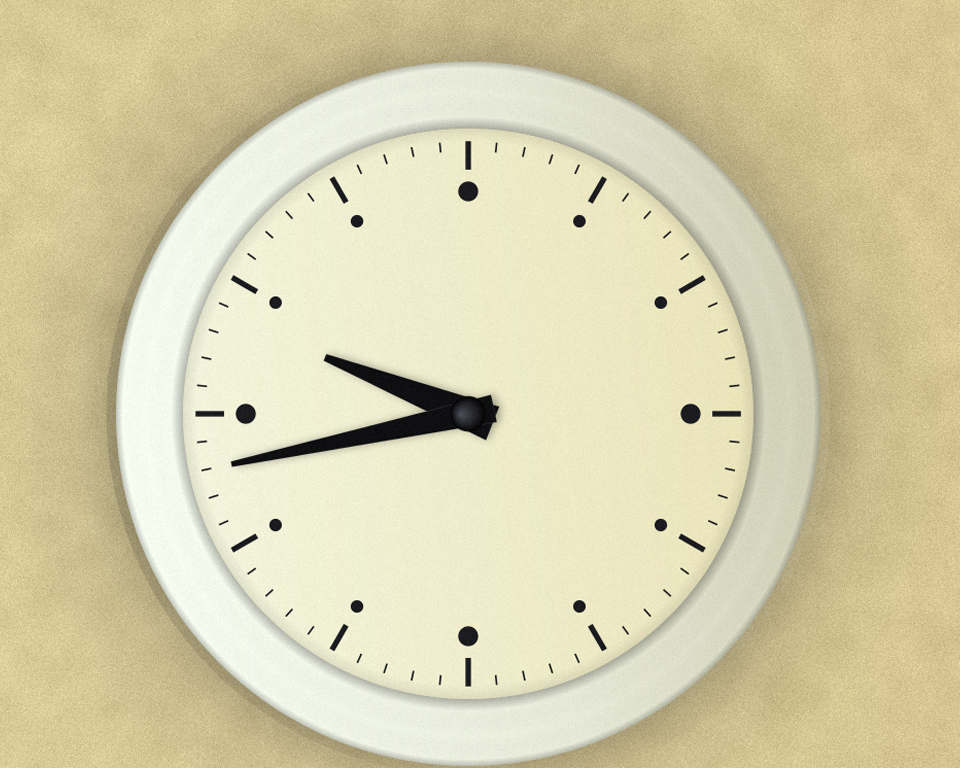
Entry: 9:43
